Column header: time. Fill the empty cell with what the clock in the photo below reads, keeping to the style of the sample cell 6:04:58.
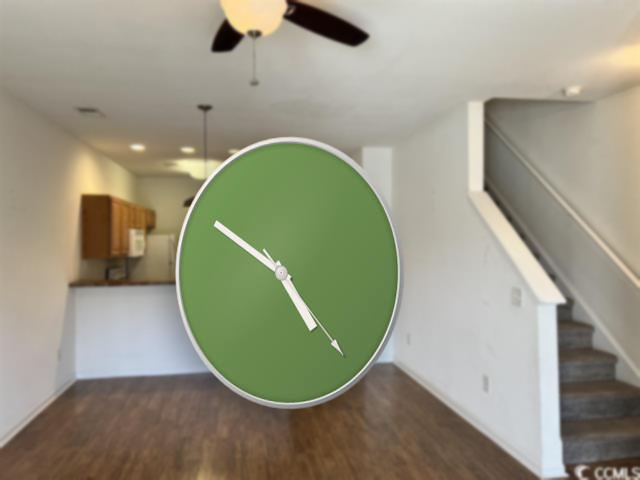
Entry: 4:50:23
